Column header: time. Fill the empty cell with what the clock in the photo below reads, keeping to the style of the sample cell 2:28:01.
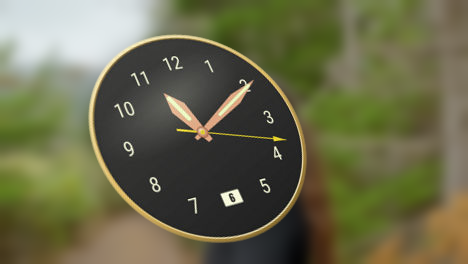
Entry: 11:10:18
